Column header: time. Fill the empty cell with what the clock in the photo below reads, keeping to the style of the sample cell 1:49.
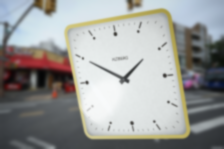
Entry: 1:50
